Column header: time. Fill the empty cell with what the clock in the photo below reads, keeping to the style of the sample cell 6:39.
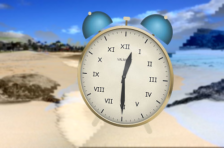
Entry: 12:30
